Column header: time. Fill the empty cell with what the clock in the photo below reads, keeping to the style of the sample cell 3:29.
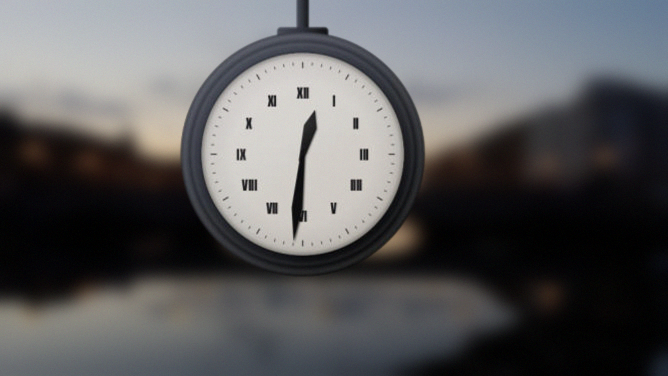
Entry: 12:31
